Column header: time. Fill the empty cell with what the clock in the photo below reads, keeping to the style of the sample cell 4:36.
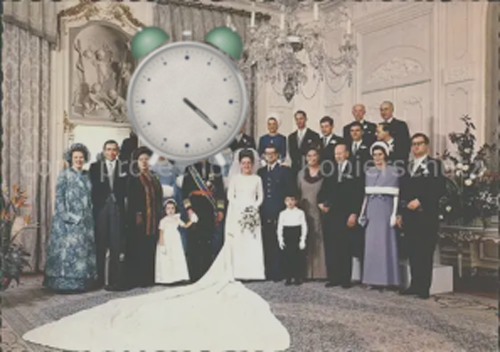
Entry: 4:22
